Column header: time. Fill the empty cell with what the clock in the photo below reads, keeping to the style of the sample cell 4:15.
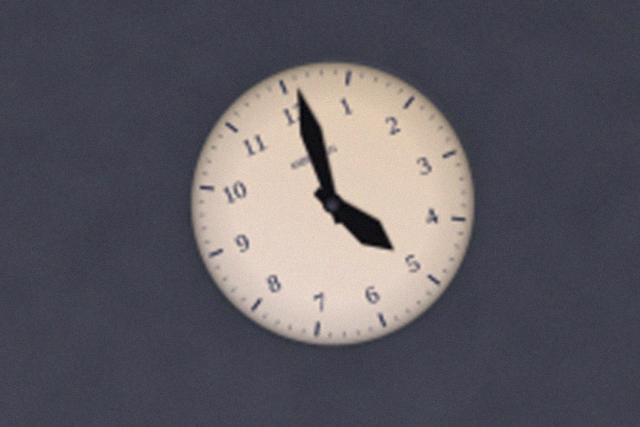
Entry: 5:01
